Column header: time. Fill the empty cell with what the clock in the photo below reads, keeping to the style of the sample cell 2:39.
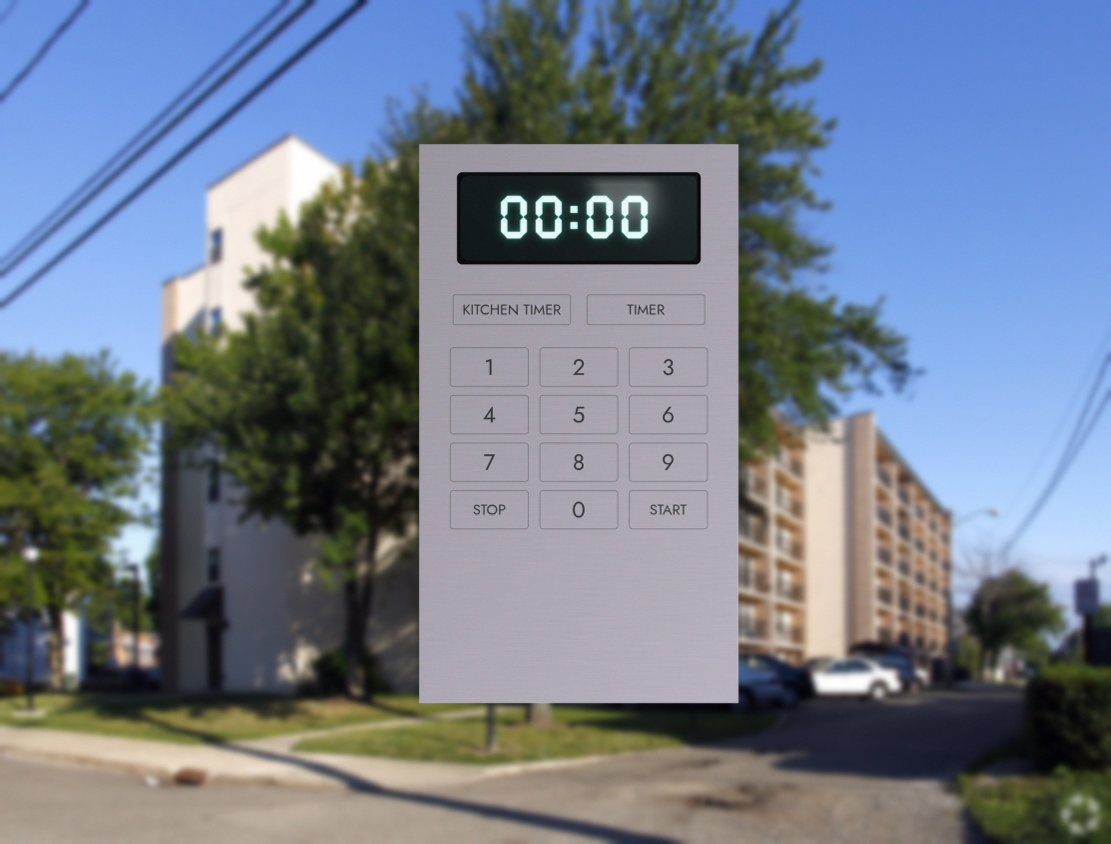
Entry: 0:00
